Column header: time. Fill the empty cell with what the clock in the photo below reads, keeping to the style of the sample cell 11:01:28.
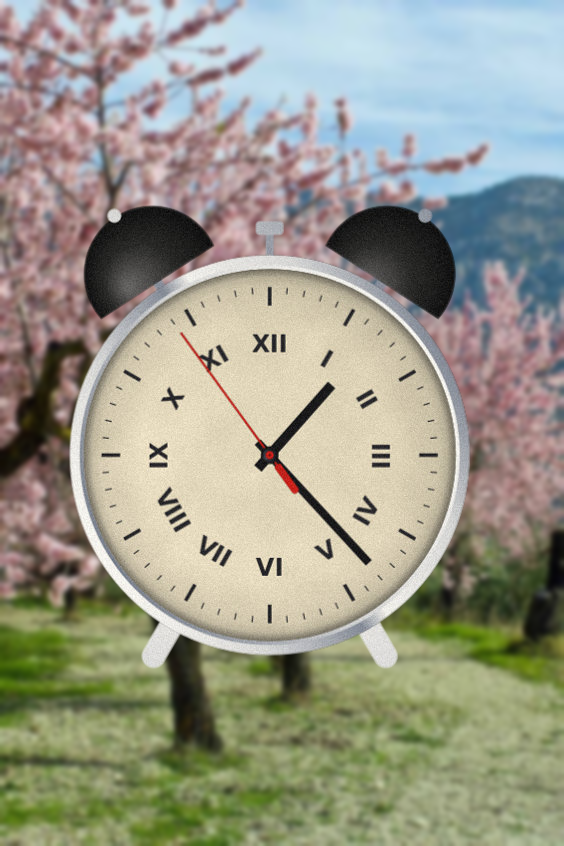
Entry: 1:22:54
